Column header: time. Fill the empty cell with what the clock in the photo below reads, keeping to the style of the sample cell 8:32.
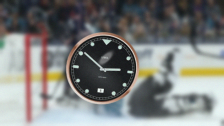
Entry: 2:51
